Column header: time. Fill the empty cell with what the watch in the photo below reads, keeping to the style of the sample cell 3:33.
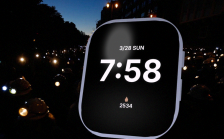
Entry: 7:58
